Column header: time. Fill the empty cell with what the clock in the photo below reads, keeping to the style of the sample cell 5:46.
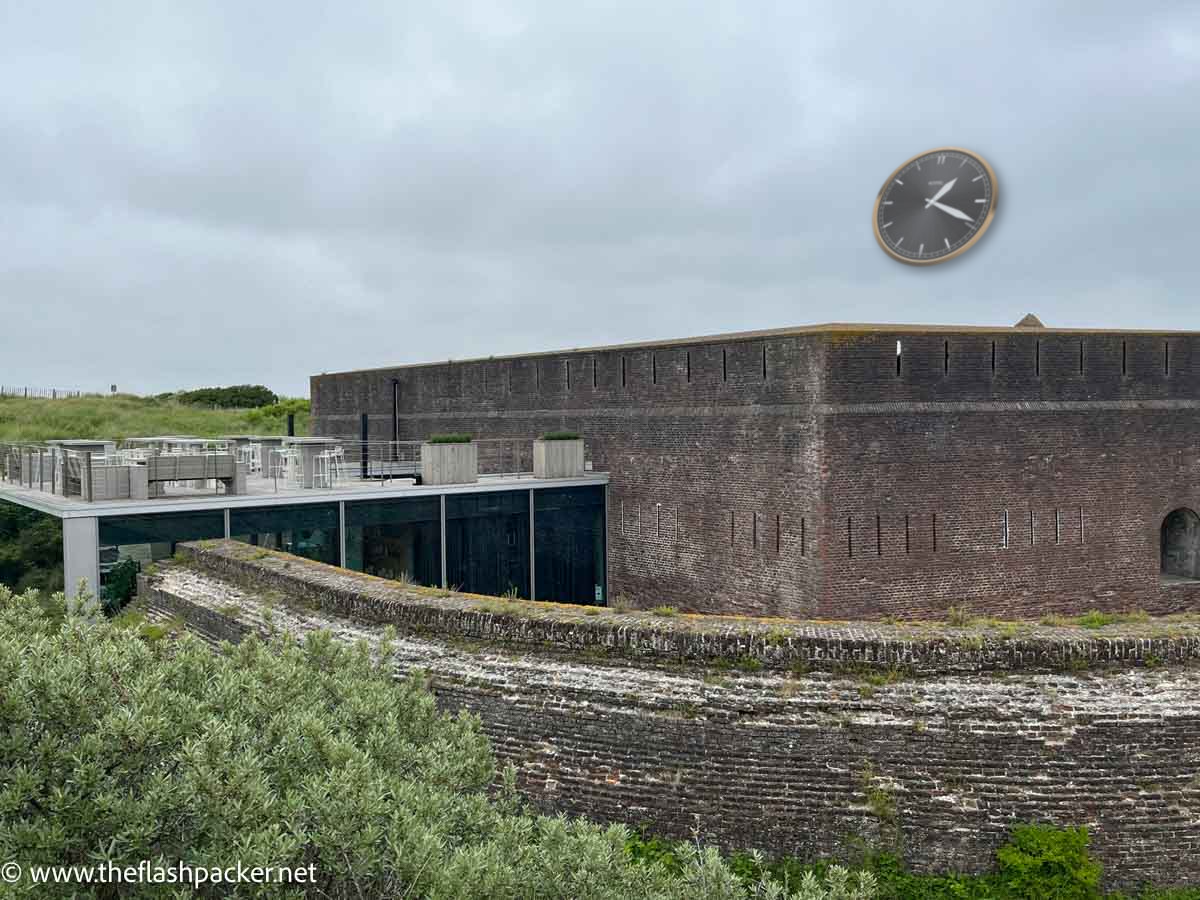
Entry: 1:19
